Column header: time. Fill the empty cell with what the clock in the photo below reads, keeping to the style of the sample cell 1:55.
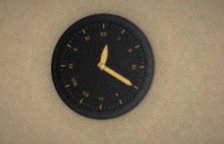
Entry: 12:20
